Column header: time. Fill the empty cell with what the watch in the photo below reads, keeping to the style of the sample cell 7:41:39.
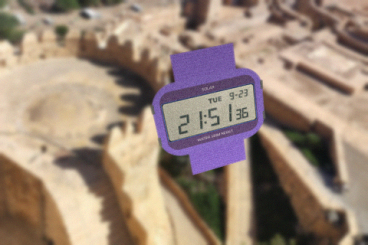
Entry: 21:51:36
